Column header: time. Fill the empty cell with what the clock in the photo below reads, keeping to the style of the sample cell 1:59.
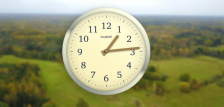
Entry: 1:14
